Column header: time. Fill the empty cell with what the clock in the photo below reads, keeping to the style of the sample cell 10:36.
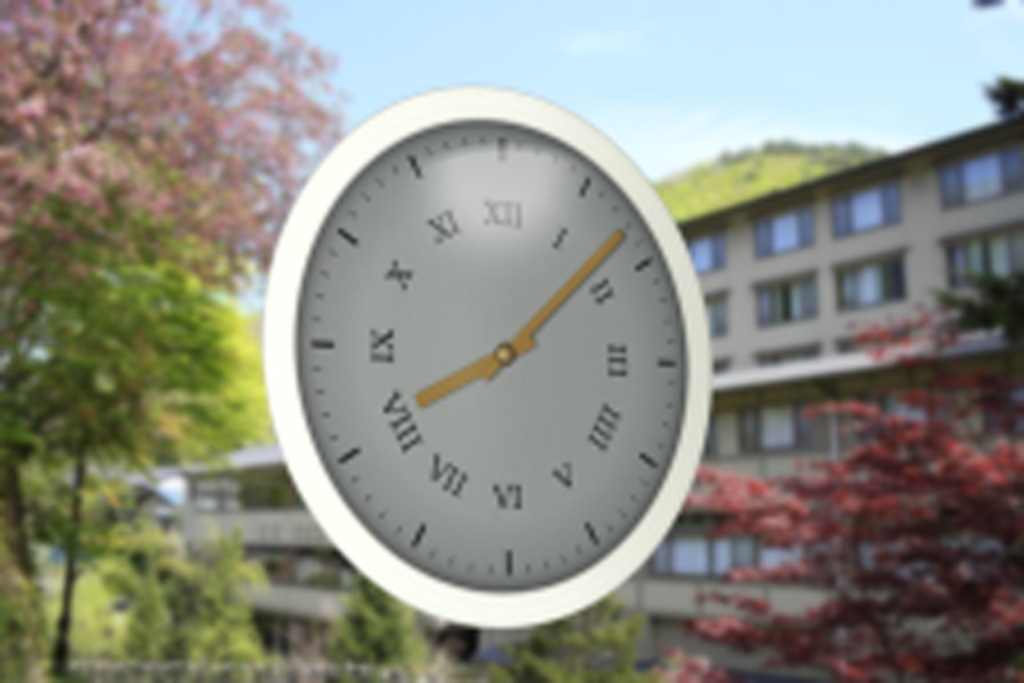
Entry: 8:08
